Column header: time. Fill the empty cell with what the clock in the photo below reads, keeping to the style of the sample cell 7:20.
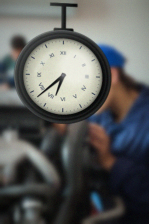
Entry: 6:38
